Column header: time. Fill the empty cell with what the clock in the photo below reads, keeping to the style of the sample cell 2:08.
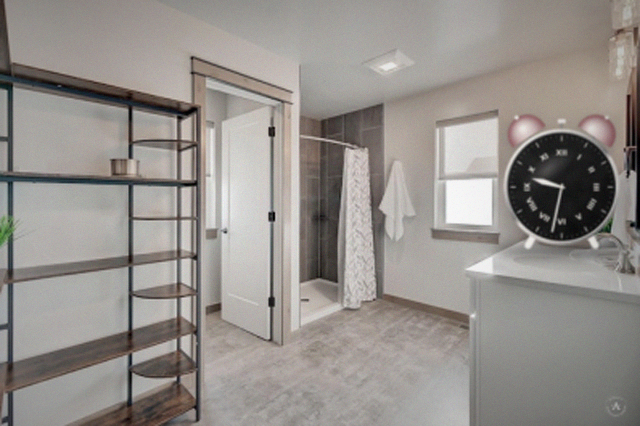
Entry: 9:32
